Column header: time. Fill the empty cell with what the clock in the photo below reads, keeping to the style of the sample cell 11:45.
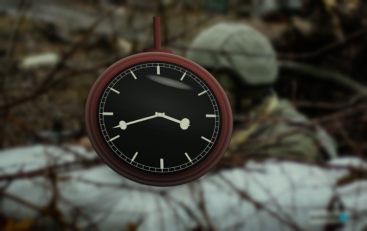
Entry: 3:42
